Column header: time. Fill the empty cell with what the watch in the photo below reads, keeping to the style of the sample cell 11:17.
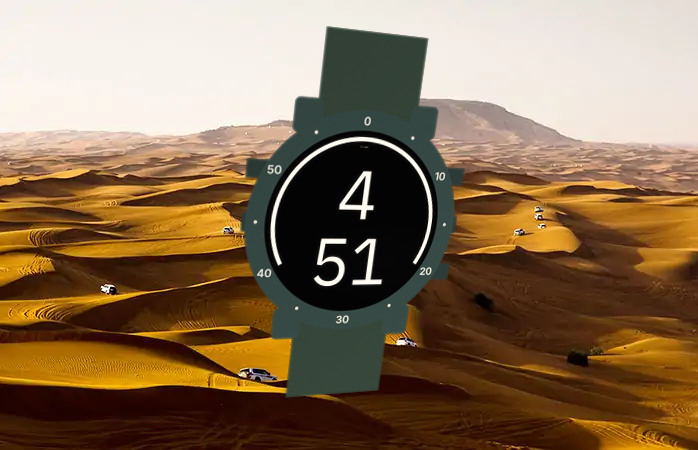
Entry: 4:51
